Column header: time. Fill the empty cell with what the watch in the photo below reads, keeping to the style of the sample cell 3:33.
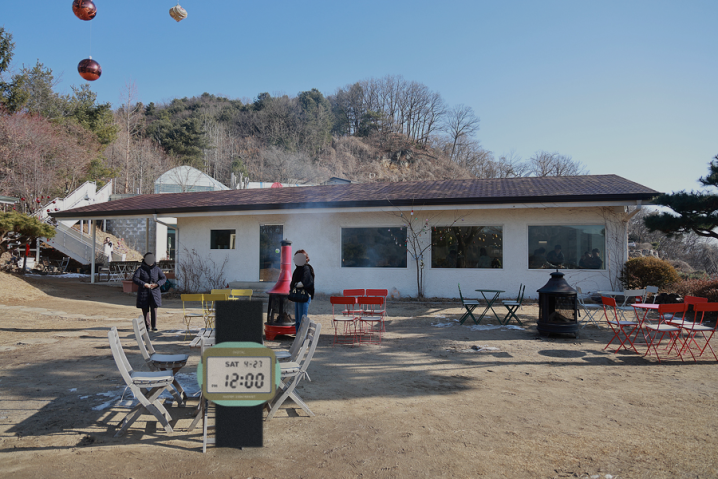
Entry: 12:00
